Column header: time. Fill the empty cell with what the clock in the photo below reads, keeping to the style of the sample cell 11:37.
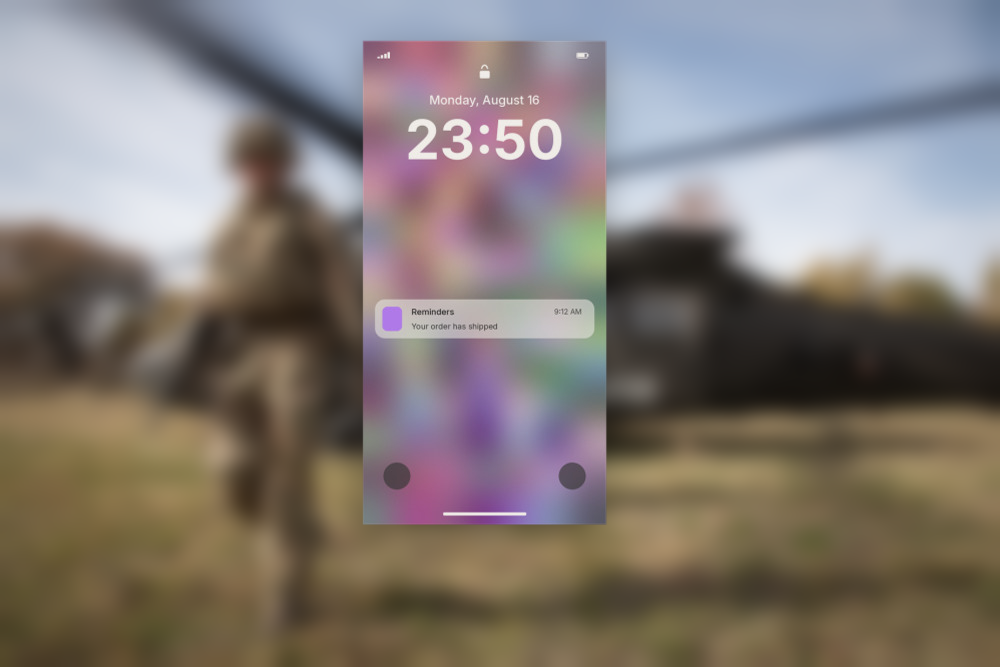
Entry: 23:50
